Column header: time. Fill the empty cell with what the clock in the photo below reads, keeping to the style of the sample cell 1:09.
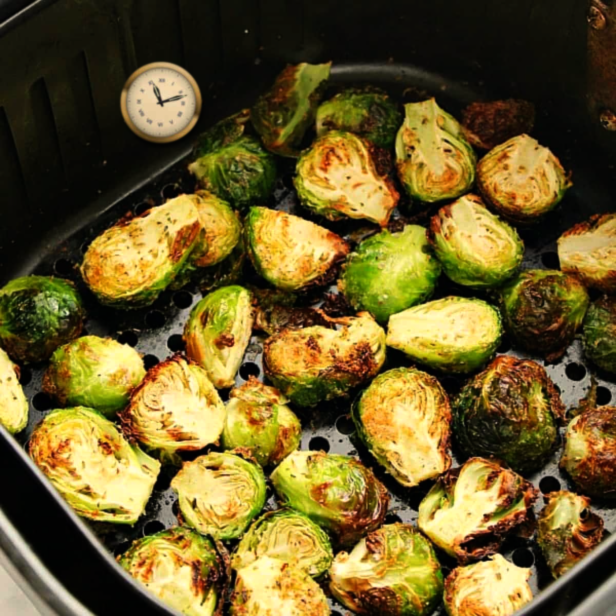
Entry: 11:12
